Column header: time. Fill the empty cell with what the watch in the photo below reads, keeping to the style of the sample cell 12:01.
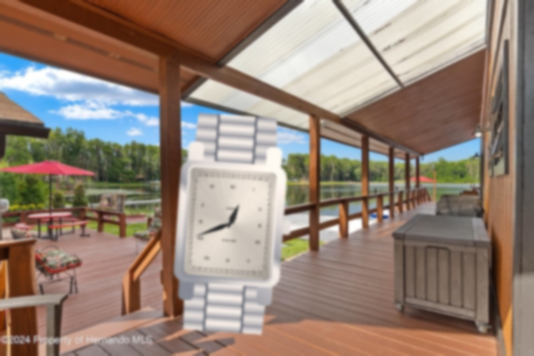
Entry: 12:41
